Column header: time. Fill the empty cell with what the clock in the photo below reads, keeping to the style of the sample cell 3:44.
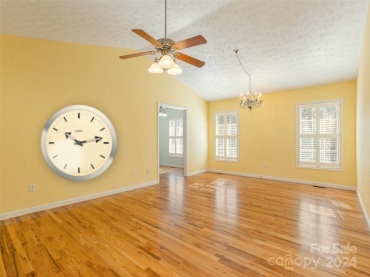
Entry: 10:13
